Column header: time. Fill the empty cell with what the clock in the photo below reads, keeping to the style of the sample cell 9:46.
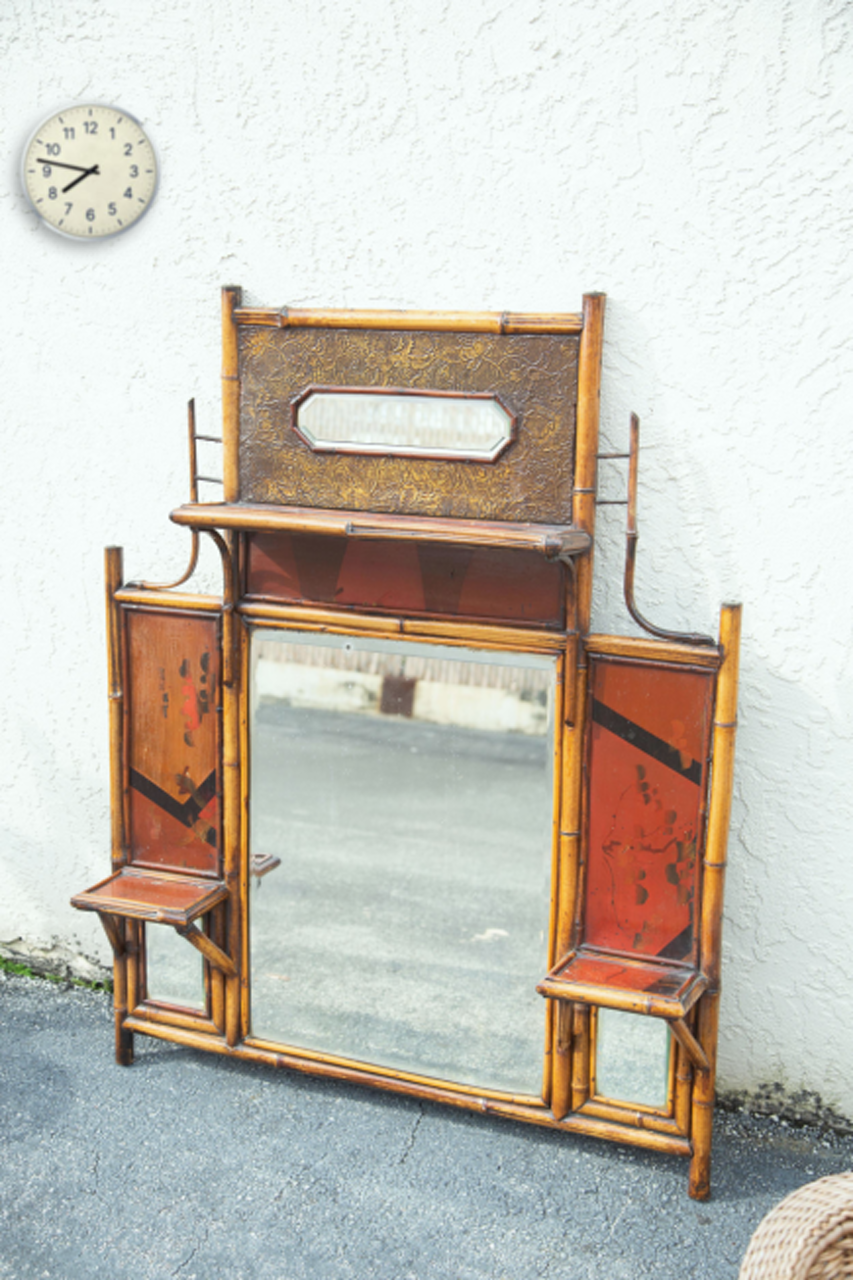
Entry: 7:47
